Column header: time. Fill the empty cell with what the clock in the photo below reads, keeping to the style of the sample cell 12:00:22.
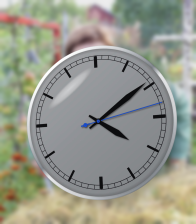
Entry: 4:09:13
